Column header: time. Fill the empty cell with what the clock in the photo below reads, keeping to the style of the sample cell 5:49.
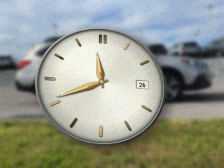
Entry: 11:41
